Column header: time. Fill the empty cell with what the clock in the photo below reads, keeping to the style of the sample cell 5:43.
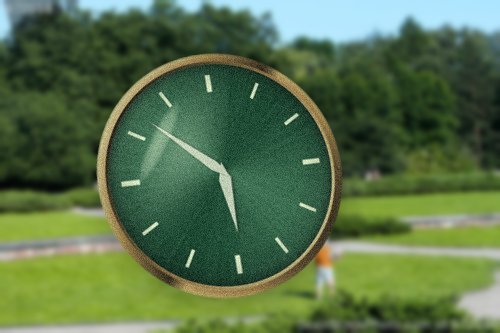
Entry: 5:52
